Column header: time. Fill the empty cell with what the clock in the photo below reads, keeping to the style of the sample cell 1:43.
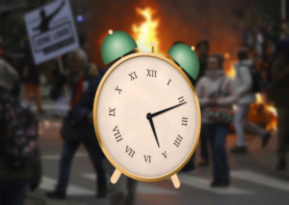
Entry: 5:11
